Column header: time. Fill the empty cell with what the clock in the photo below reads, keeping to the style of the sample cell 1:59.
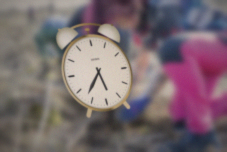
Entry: 5:37
